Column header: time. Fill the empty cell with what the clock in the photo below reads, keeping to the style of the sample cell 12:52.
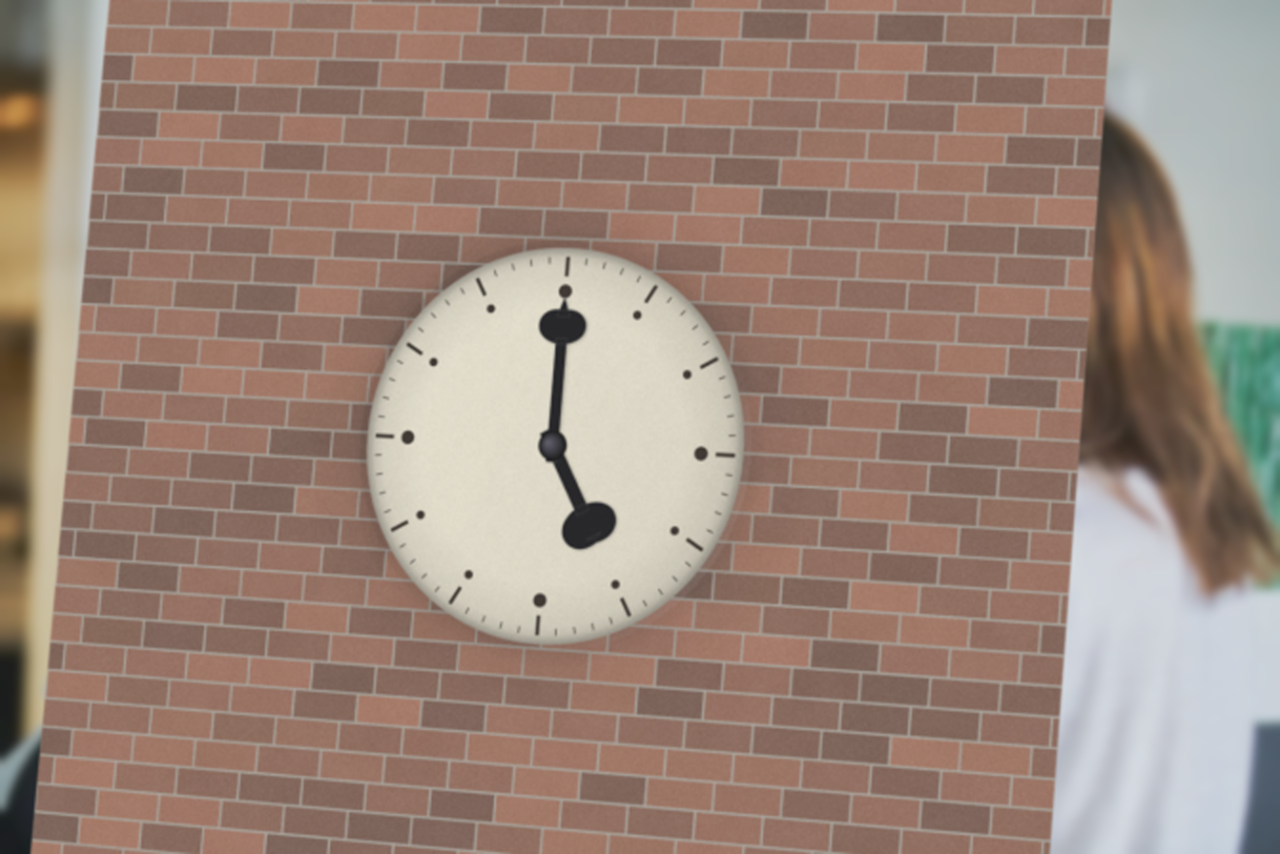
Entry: 5:00
